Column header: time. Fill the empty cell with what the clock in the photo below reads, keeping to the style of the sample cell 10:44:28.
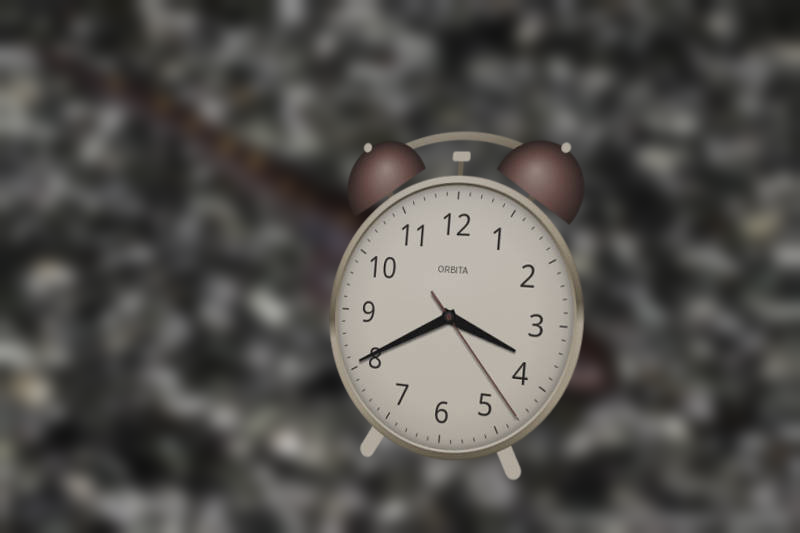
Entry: 3:40:23
